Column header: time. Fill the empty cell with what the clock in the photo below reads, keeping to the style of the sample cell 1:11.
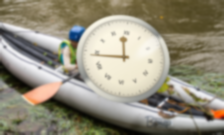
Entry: 11:44
